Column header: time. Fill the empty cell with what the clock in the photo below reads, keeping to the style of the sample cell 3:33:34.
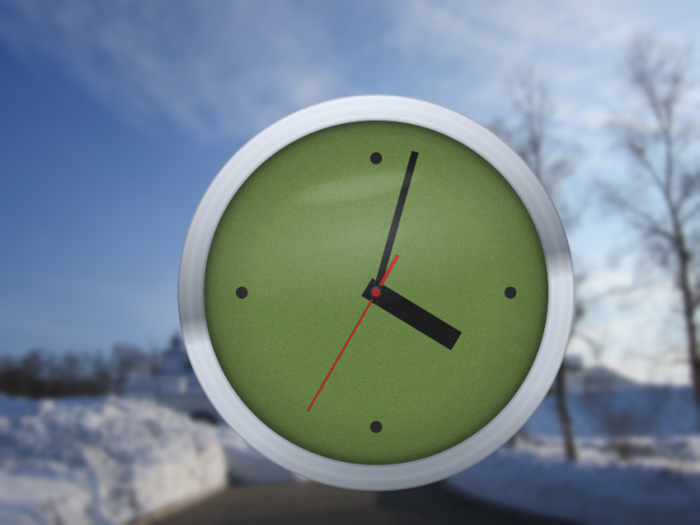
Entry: 4:02:35
